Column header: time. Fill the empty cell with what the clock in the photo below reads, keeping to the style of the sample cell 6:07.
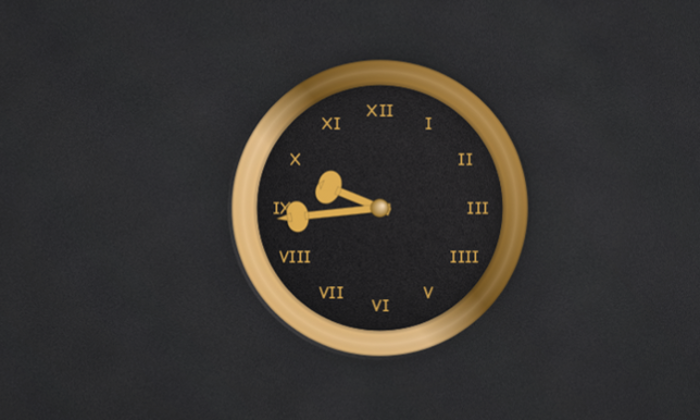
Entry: 9:44
